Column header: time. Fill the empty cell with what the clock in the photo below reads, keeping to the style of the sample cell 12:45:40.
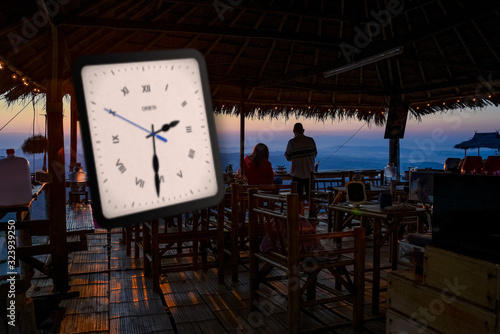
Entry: 2:30:50
